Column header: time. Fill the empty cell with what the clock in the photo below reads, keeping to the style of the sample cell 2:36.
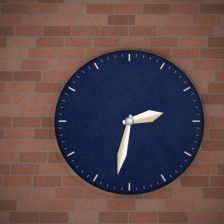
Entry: 2:32
